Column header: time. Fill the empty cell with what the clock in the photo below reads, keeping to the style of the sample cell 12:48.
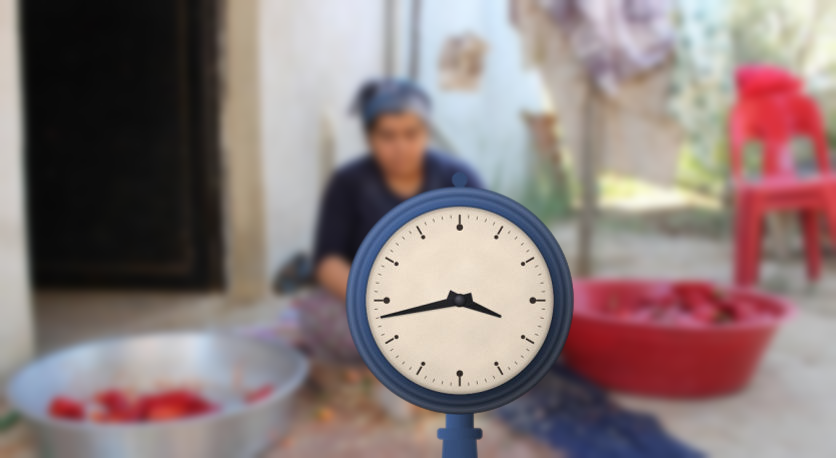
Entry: 3:43
